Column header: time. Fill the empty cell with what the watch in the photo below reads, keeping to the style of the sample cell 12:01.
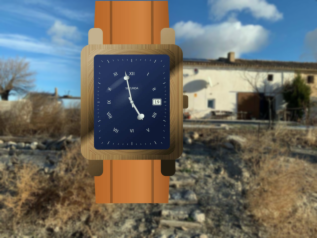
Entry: 4:58
